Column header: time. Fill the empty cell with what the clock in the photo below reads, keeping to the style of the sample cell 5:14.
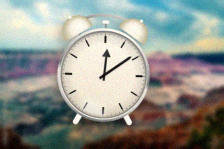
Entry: 12:09
